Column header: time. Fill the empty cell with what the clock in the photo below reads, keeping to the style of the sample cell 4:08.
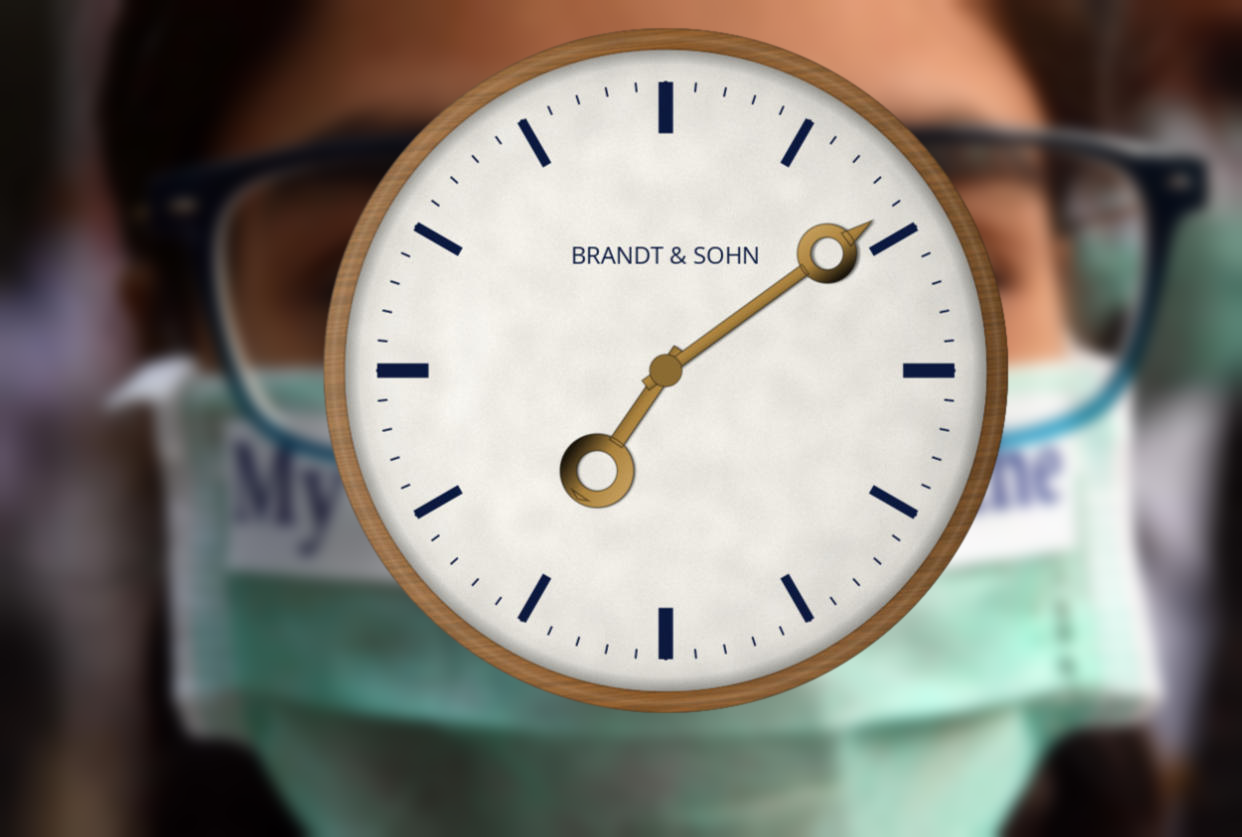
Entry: 7:09
